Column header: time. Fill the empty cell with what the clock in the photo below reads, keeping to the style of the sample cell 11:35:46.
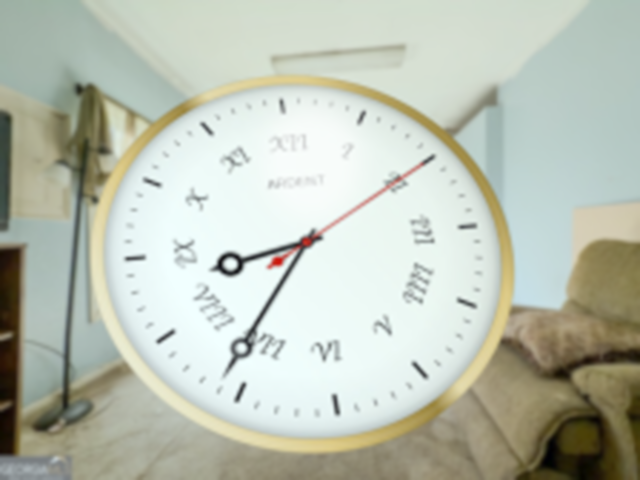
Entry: 8:36:10
